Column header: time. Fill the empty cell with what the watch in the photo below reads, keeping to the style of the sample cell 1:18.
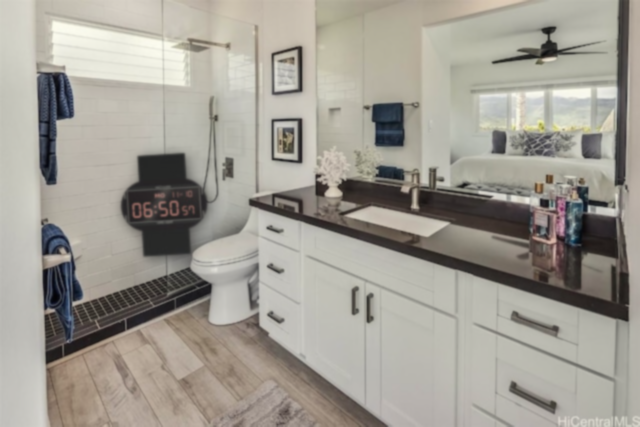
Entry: 6:50
